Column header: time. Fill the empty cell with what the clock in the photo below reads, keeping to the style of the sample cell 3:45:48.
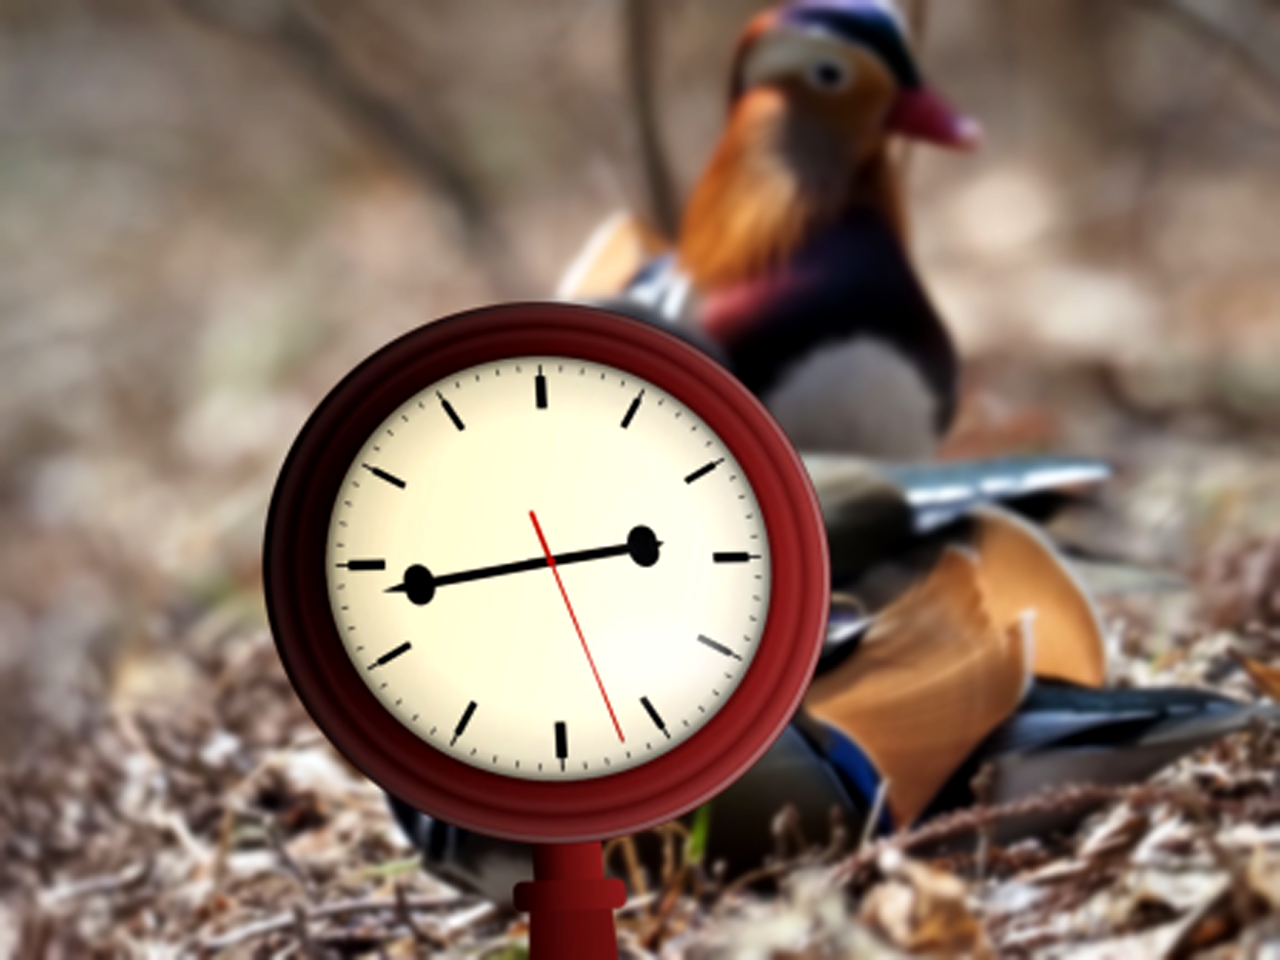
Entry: 2:43:27
